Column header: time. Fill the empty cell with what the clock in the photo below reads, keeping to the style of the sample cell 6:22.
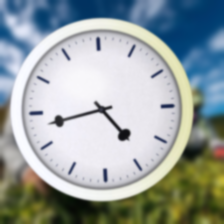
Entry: 4:43
